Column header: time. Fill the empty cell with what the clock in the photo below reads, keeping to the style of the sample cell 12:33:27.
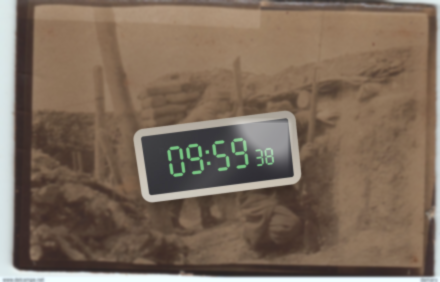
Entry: 9:59:38
